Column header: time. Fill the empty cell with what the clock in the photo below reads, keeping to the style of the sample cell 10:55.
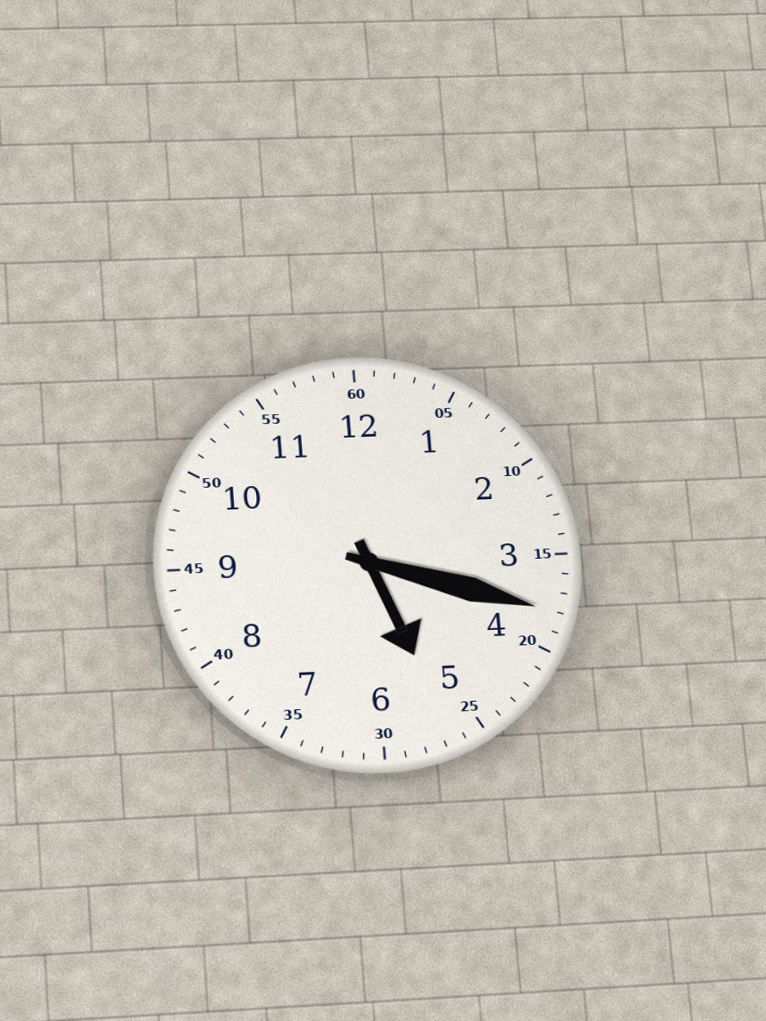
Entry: 5:18
